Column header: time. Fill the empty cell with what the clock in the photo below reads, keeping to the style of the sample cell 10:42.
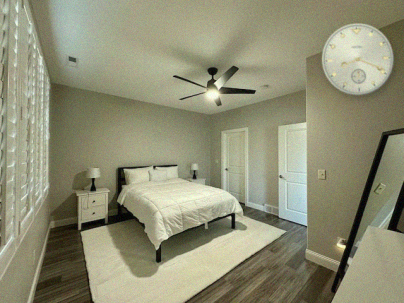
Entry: 8:19
